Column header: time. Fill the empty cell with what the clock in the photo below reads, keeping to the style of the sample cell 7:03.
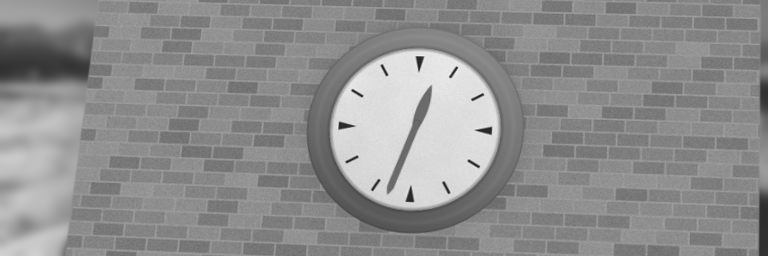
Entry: 12:33
